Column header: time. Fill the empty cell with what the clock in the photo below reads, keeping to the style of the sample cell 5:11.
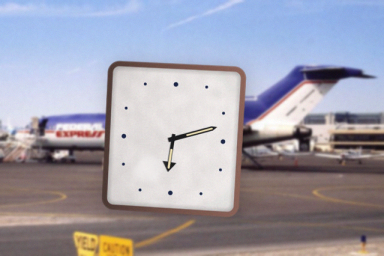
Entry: 6:12
